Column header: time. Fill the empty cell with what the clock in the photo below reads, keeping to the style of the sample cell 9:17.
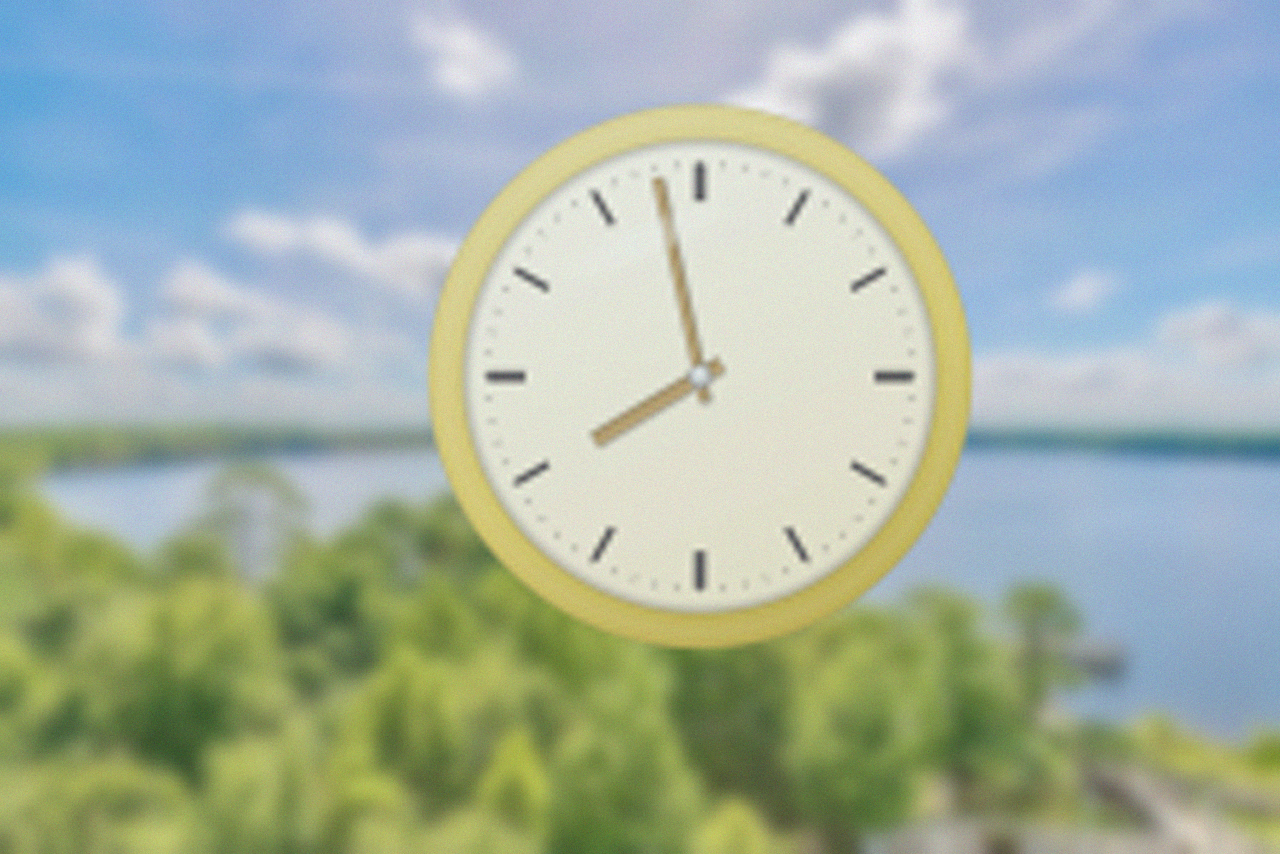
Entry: 7:58
